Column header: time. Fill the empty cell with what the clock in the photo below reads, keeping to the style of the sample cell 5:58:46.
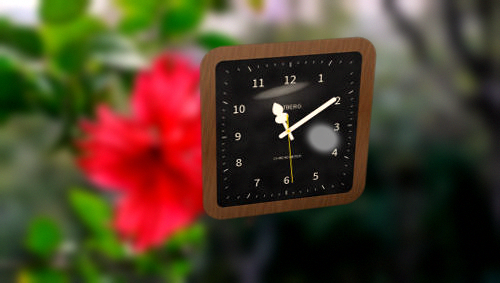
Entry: 11:09:29
